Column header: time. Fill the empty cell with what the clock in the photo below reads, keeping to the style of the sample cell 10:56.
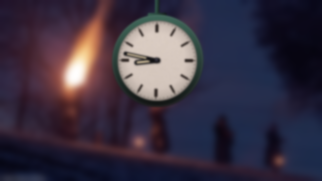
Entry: 8:47
